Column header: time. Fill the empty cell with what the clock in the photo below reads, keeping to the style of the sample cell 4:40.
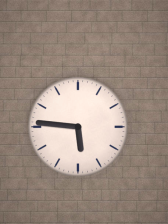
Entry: 5:46
